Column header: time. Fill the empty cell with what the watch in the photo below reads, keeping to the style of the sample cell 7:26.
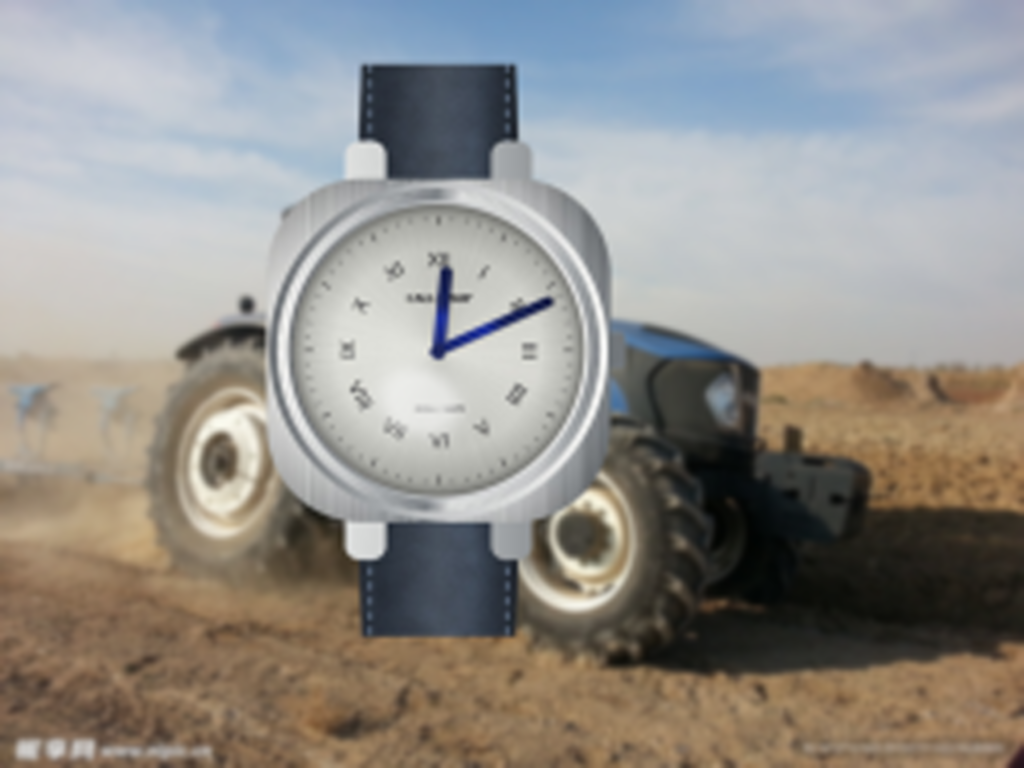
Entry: 12:11
